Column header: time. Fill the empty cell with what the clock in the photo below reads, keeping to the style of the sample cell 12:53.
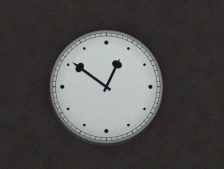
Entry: 12:51
